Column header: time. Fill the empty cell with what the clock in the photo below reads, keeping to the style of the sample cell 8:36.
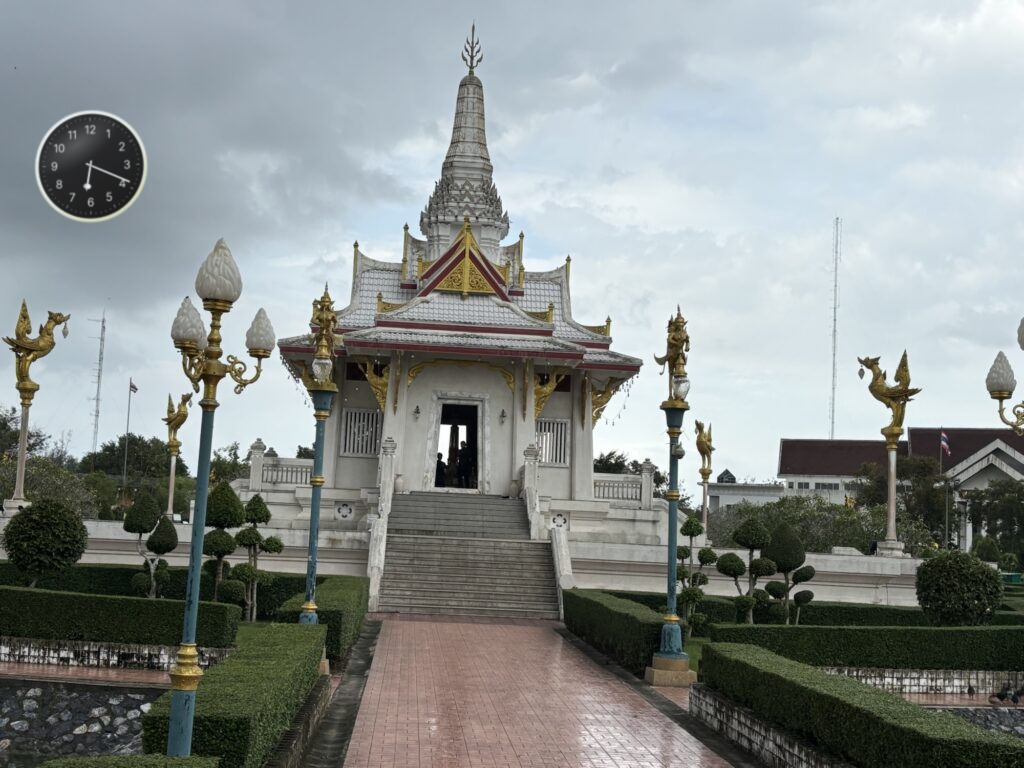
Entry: 6:19
